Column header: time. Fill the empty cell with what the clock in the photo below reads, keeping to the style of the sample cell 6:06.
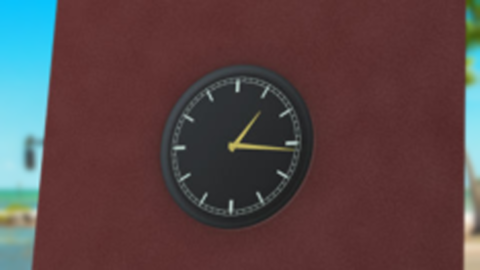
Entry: 1:16
